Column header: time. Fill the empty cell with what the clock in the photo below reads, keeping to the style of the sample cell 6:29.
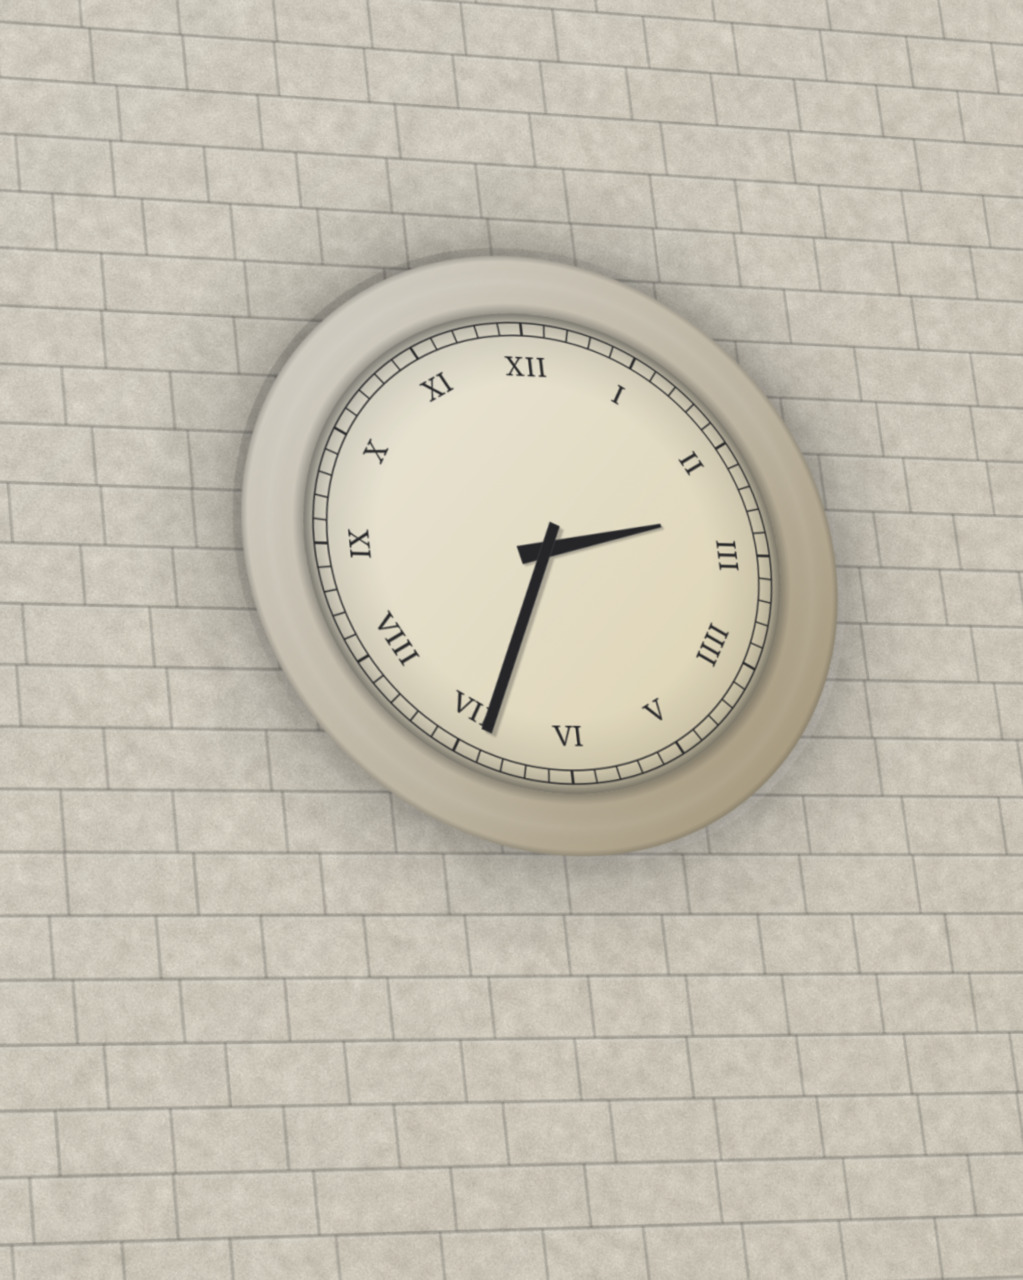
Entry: 2:34
